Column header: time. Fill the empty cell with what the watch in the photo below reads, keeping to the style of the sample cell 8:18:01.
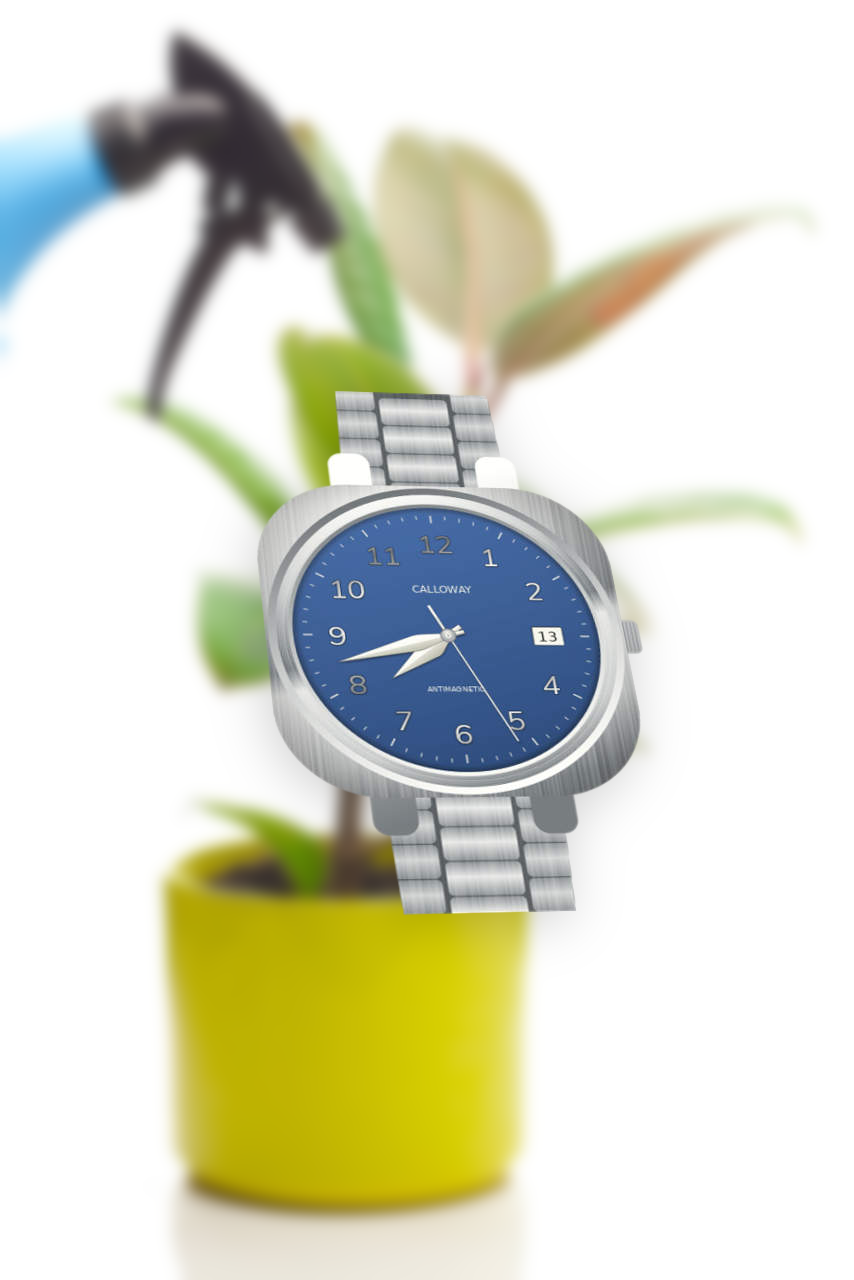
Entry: 7:42:26
